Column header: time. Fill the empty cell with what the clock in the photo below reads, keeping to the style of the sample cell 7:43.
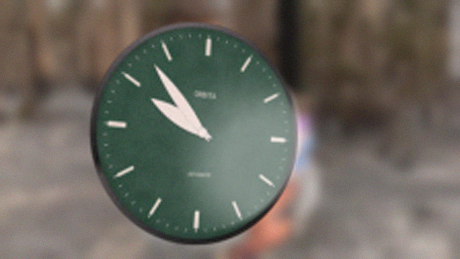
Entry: 9:53
